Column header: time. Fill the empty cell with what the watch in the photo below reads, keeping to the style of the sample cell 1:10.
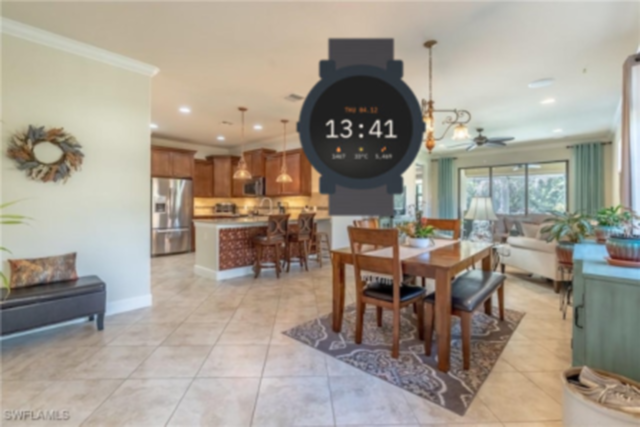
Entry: 13:41
